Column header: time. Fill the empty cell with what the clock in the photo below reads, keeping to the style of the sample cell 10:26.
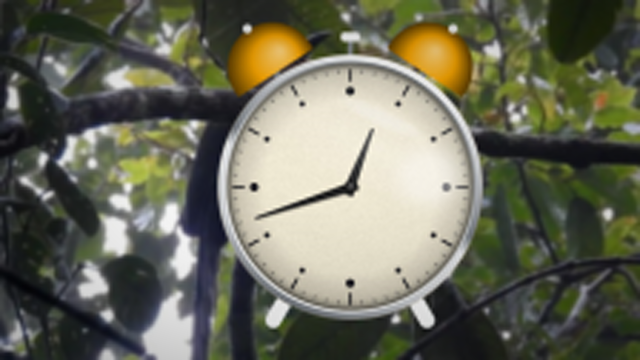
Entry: 12:42
